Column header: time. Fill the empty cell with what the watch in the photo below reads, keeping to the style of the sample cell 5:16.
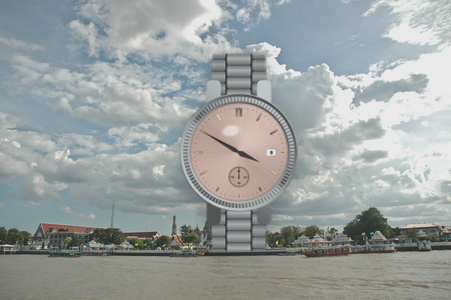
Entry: 3:50
